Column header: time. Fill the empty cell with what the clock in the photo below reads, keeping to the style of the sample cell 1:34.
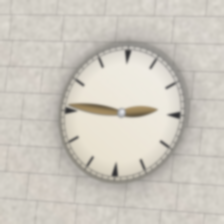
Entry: 2:46
